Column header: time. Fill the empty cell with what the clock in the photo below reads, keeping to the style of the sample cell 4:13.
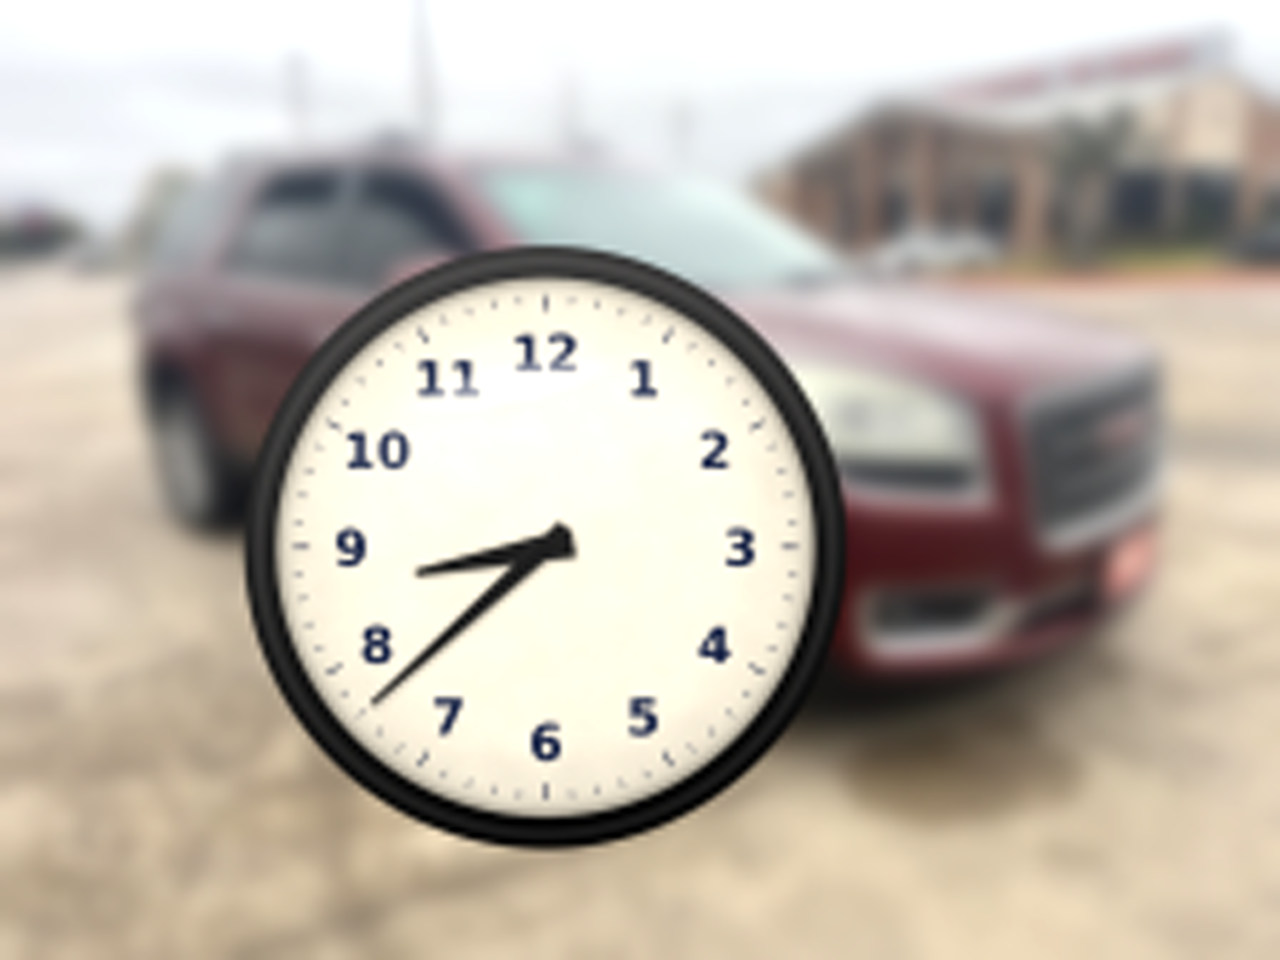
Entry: 8:38
